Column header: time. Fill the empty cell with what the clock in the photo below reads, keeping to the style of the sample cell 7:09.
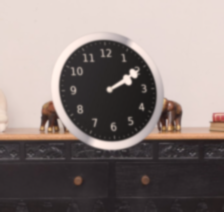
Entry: 2:10
